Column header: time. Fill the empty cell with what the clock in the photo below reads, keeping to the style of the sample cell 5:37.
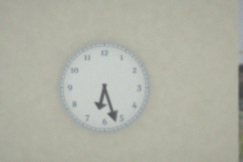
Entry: 6:27
